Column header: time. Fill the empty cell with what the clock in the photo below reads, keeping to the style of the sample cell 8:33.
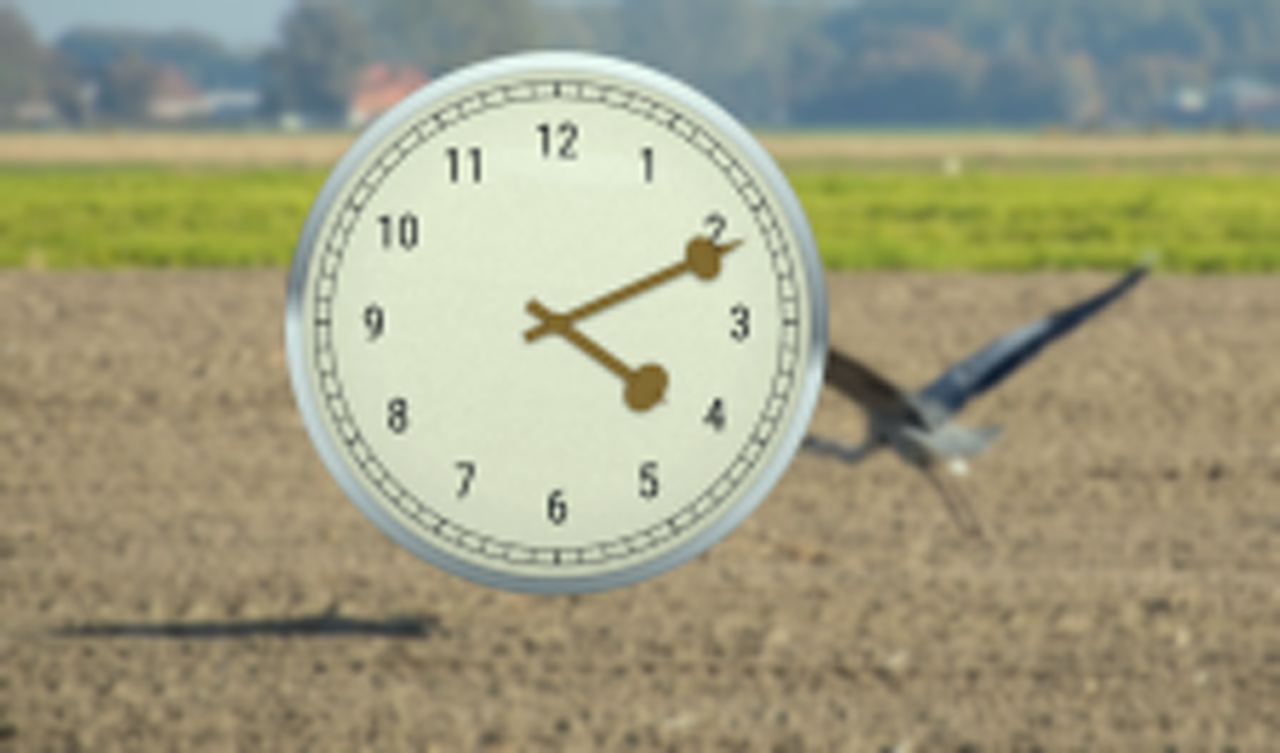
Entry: 4:11
